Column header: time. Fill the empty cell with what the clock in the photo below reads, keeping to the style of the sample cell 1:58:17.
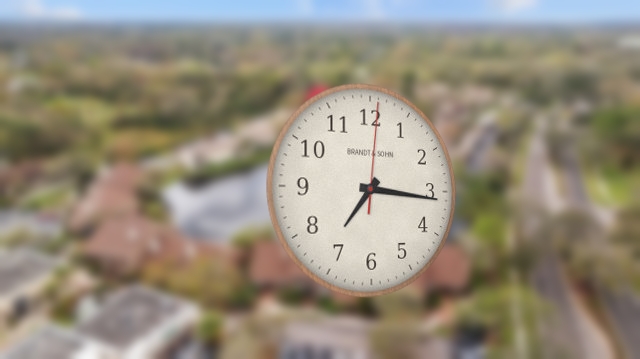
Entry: 7:16:01
